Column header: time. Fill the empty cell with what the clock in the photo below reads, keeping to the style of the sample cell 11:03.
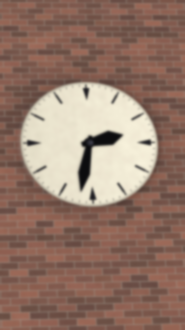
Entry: 2:32
